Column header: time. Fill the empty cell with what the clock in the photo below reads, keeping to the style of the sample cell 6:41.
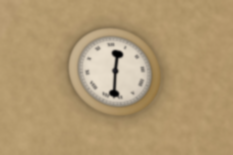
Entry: 12:32
